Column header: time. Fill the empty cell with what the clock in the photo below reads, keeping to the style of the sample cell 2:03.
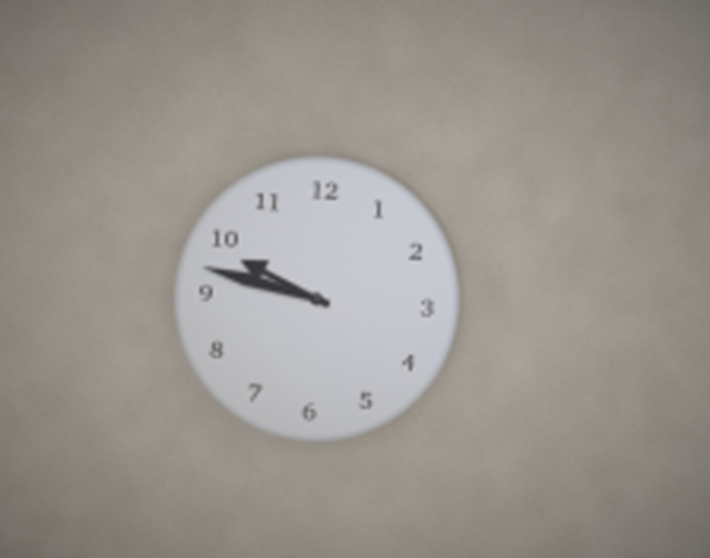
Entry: 9:47
